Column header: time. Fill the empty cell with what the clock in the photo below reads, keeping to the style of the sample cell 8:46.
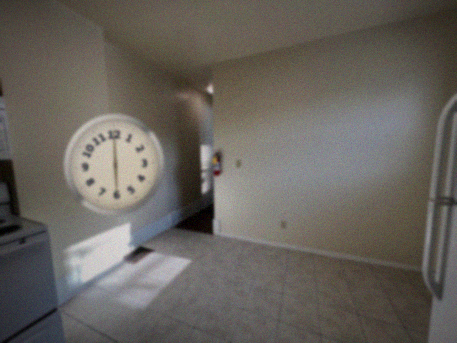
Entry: 6:00
